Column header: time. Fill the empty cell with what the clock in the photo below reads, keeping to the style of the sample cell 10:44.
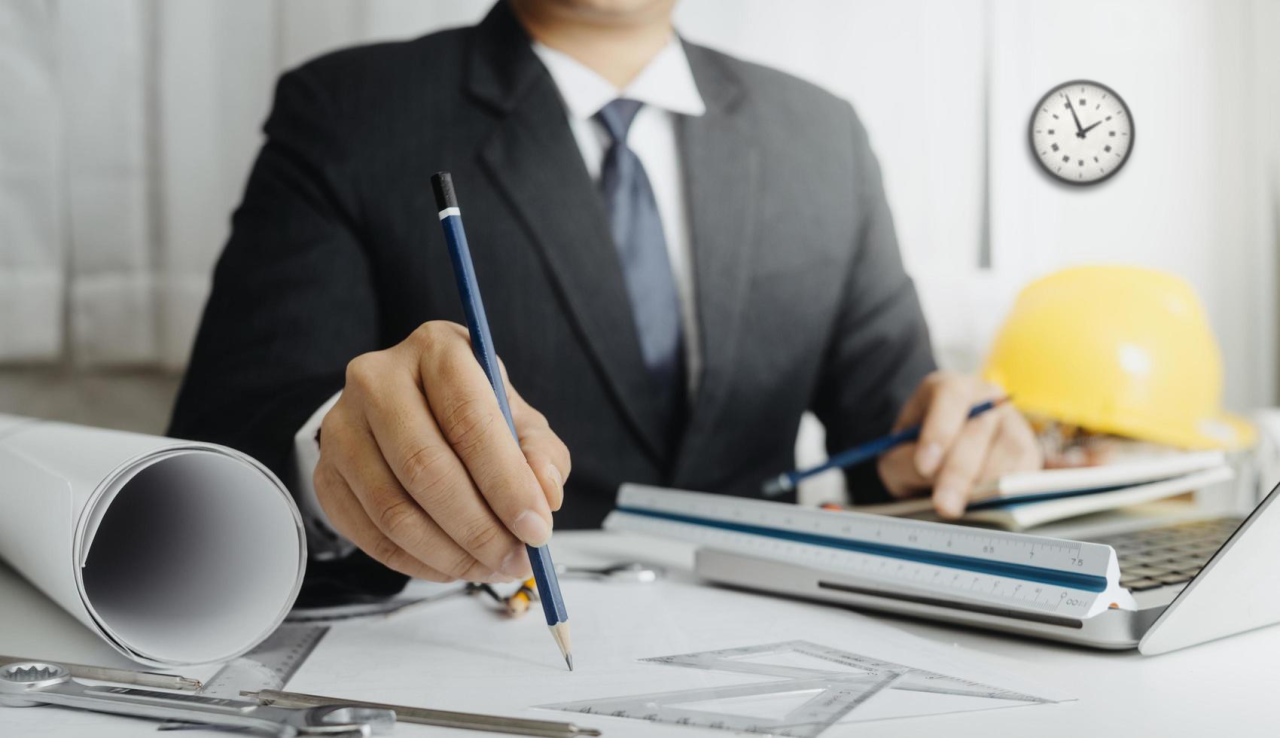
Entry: 1:56
